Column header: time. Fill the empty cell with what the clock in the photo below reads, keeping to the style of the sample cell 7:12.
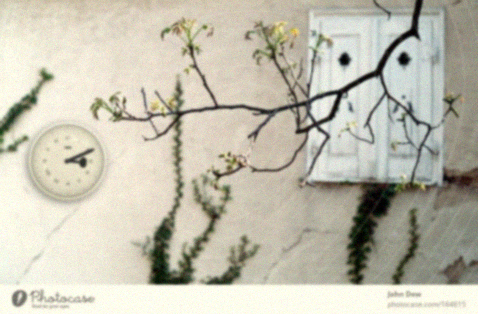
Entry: 3:11
